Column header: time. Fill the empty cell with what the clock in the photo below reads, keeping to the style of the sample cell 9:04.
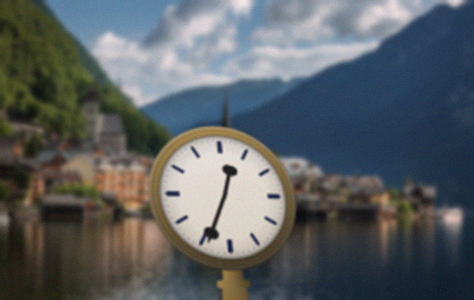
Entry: 12:34
